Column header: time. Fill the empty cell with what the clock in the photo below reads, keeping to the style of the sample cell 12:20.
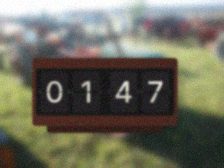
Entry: 1:47
